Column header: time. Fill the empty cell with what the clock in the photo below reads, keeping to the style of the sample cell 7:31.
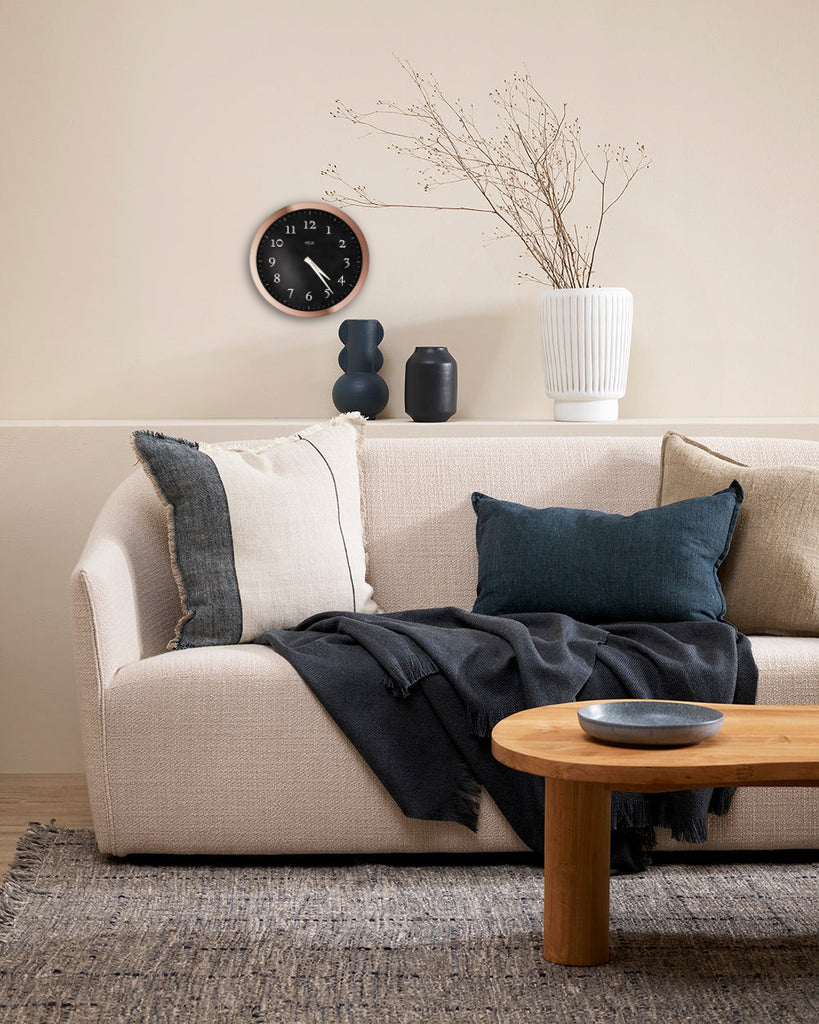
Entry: 4:24
